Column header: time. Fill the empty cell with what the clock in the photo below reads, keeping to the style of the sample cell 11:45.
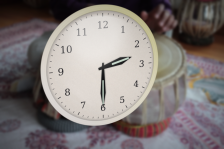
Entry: 2:30
